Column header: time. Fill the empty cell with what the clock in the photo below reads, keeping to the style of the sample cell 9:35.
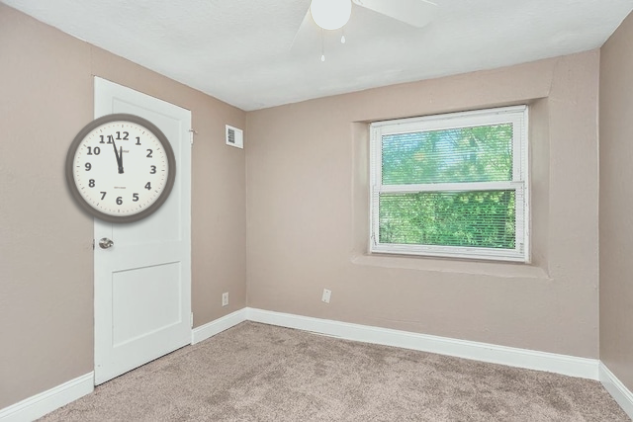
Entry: 11:57
